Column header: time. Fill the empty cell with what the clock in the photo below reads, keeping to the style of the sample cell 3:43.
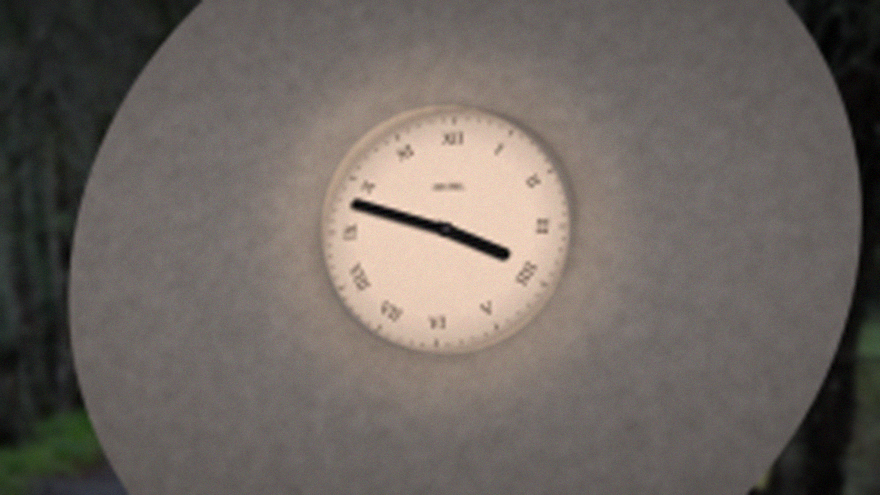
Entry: 3:48
